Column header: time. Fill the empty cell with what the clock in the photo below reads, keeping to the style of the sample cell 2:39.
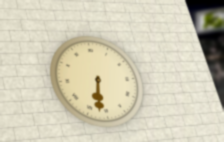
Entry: 6:32
